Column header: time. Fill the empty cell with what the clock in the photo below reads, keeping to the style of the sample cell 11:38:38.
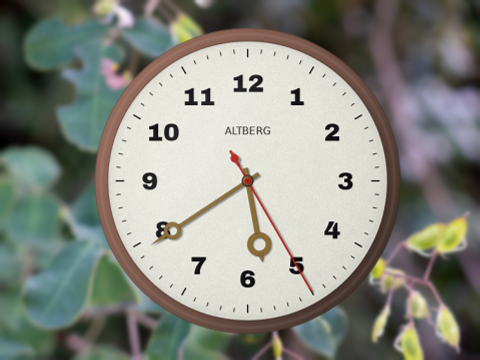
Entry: 5:39:25
